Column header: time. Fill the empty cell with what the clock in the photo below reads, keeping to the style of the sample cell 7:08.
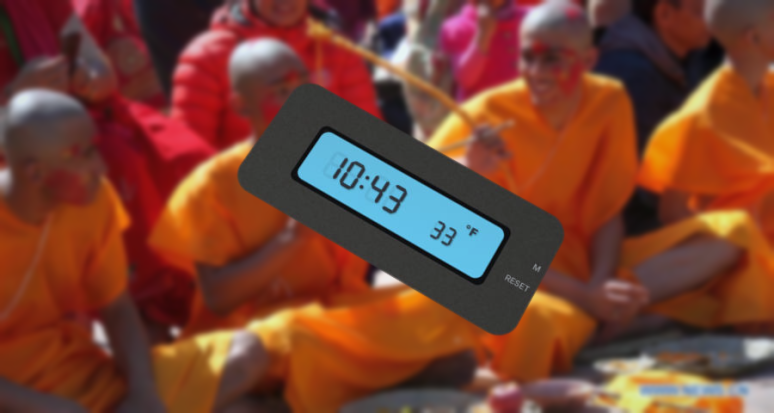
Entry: 10:43
